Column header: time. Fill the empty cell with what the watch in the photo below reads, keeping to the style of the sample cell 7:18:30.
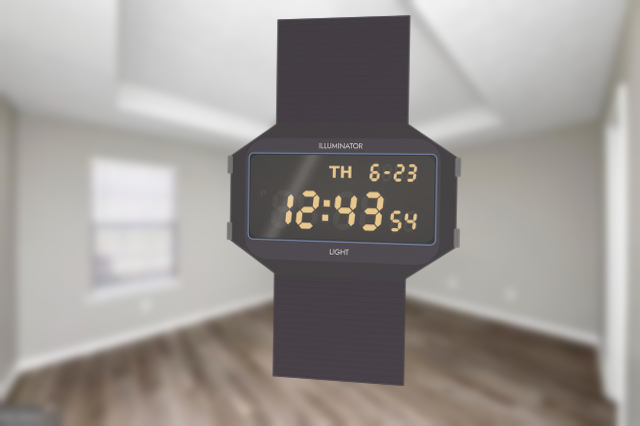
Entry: 12:43:54
